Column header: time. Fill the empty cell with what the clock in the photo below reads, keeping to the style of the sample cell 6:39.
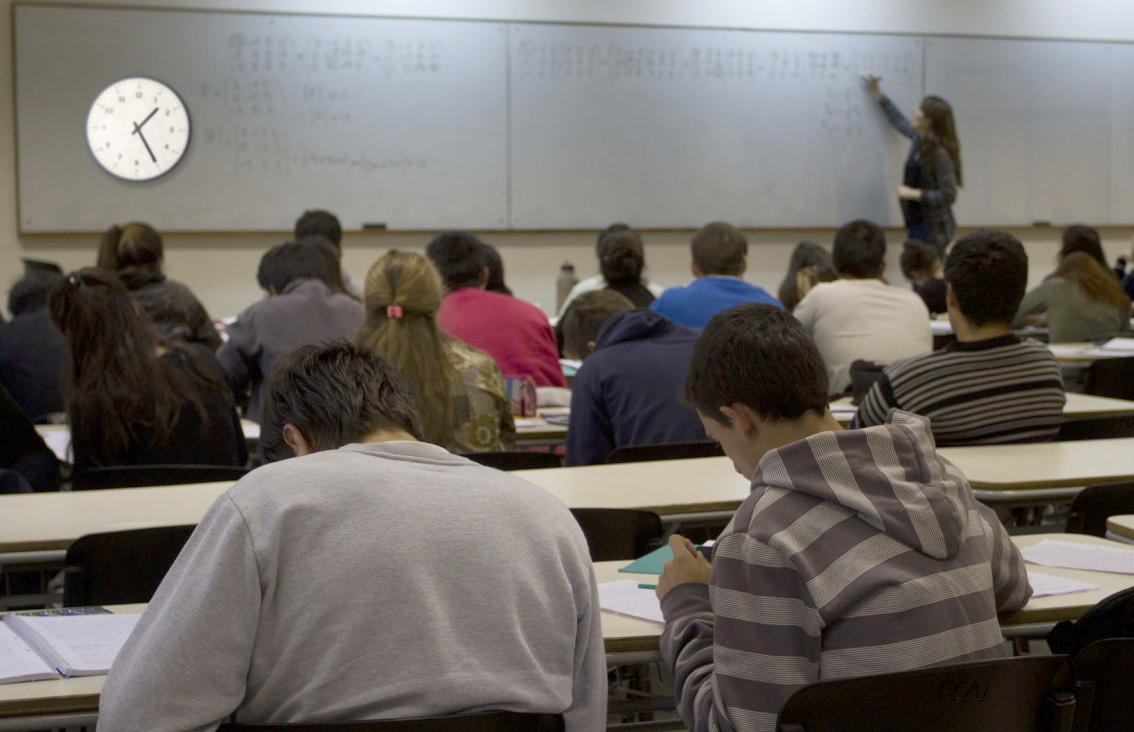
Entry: 1:25
